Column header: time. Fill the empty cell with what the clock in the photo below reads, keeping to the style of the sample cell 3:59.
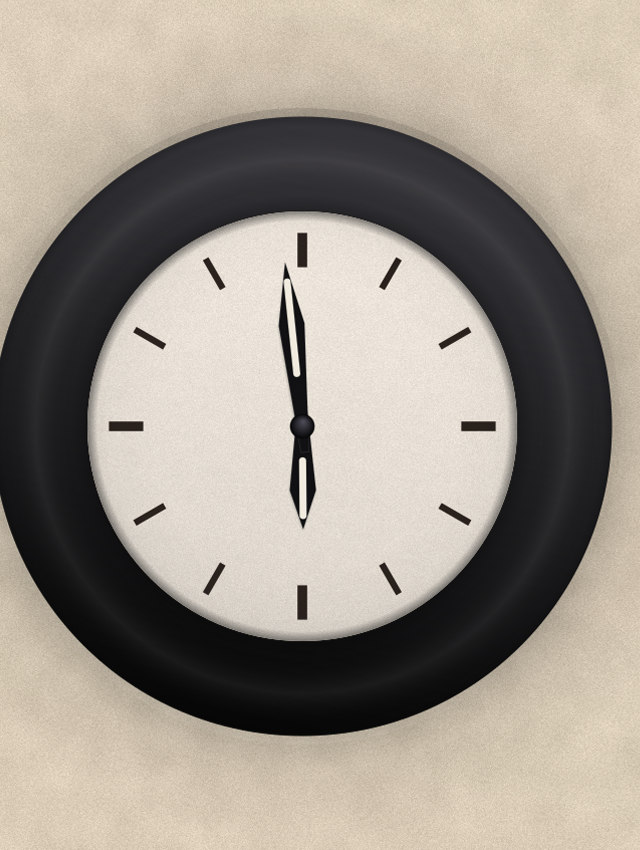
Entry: 5:59
